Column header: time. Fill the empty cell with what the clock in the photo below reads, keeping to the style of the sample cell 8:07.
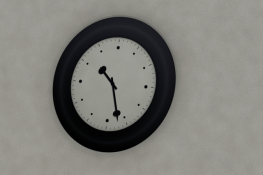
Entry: 10:27
